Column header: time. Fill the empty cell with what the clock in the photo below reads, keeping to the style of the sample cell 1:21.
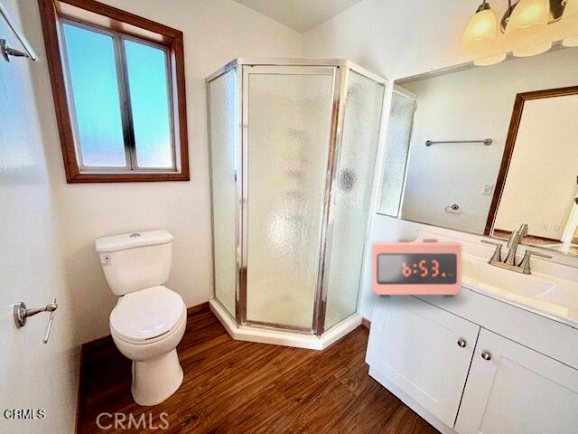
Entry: 6:53
